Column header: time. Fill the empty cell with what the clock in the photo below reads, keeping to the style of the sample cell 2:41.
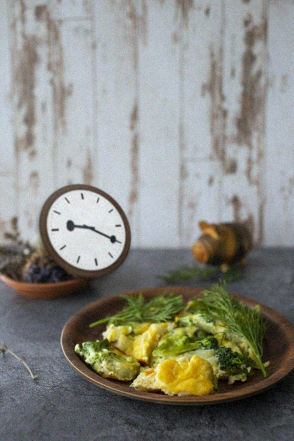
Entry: 9:20
